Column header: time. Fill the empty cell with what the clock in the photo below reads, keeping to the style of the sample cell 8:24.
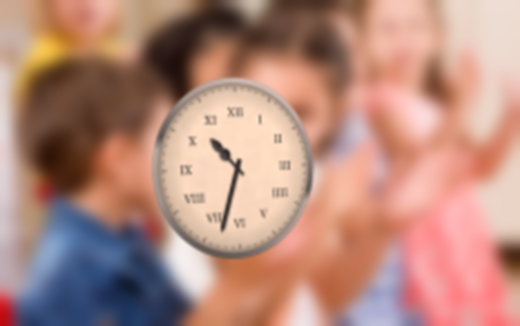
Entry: 10:33
